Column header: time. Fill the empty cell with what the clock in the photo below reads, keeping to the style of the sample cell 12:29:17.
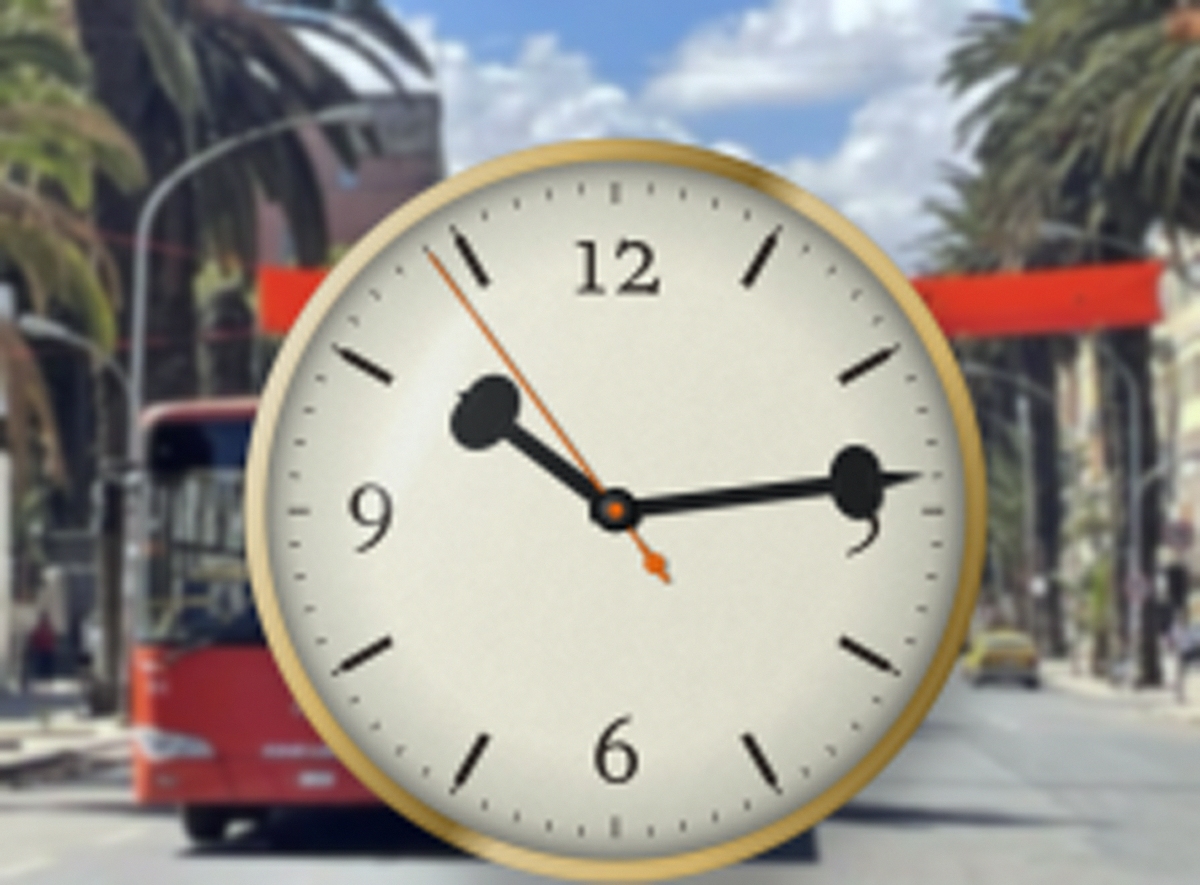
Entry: 10:13:54
